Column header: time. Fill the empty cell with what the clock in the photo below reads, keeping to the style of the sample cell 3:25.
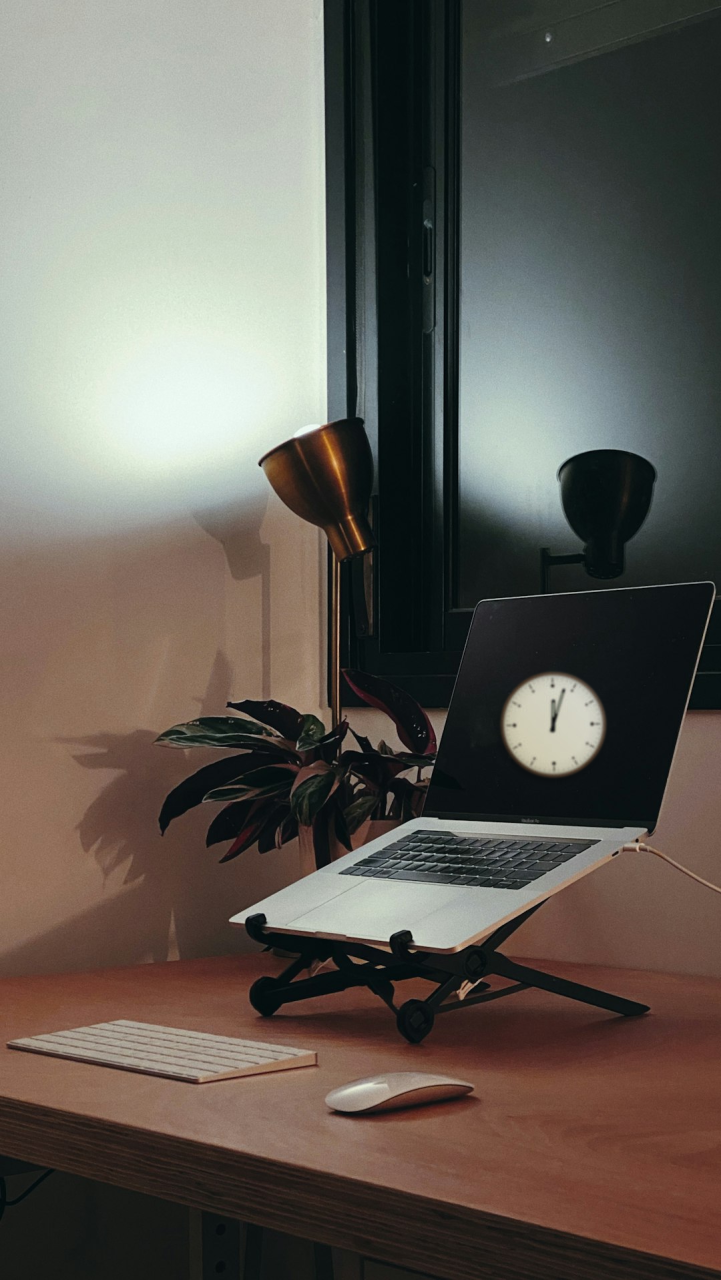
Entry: 12:03
